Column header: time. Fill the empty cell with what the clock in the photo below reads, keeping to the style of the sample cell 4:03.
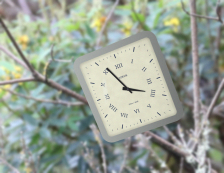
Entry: 3:56
